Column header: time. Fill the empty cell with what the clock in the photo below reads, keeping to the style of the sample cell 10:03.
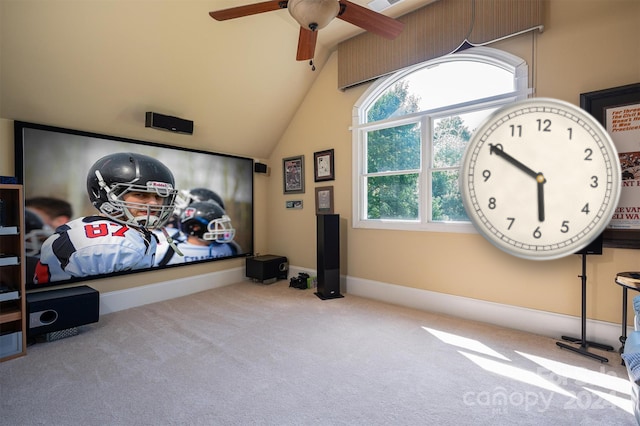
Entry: 5:50
